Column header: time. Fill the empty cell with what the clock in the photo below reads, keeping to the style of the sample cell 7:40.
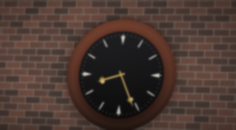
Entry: 8:26
